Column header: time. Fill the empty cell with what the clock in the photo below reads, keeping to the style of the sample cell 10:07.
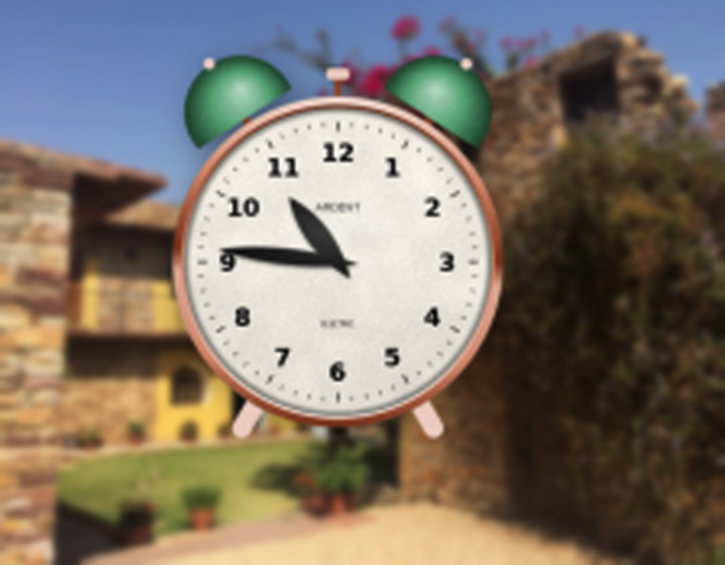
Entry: 10:46
